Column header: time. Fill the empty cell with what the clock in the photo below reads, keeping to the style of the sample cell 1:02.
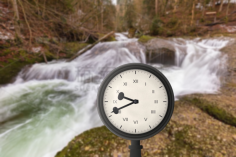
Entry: 9:41
